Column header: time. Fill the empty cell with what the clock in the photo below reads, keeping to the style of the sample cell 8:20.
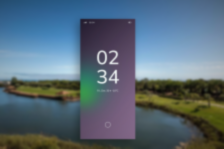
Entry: 2:34
